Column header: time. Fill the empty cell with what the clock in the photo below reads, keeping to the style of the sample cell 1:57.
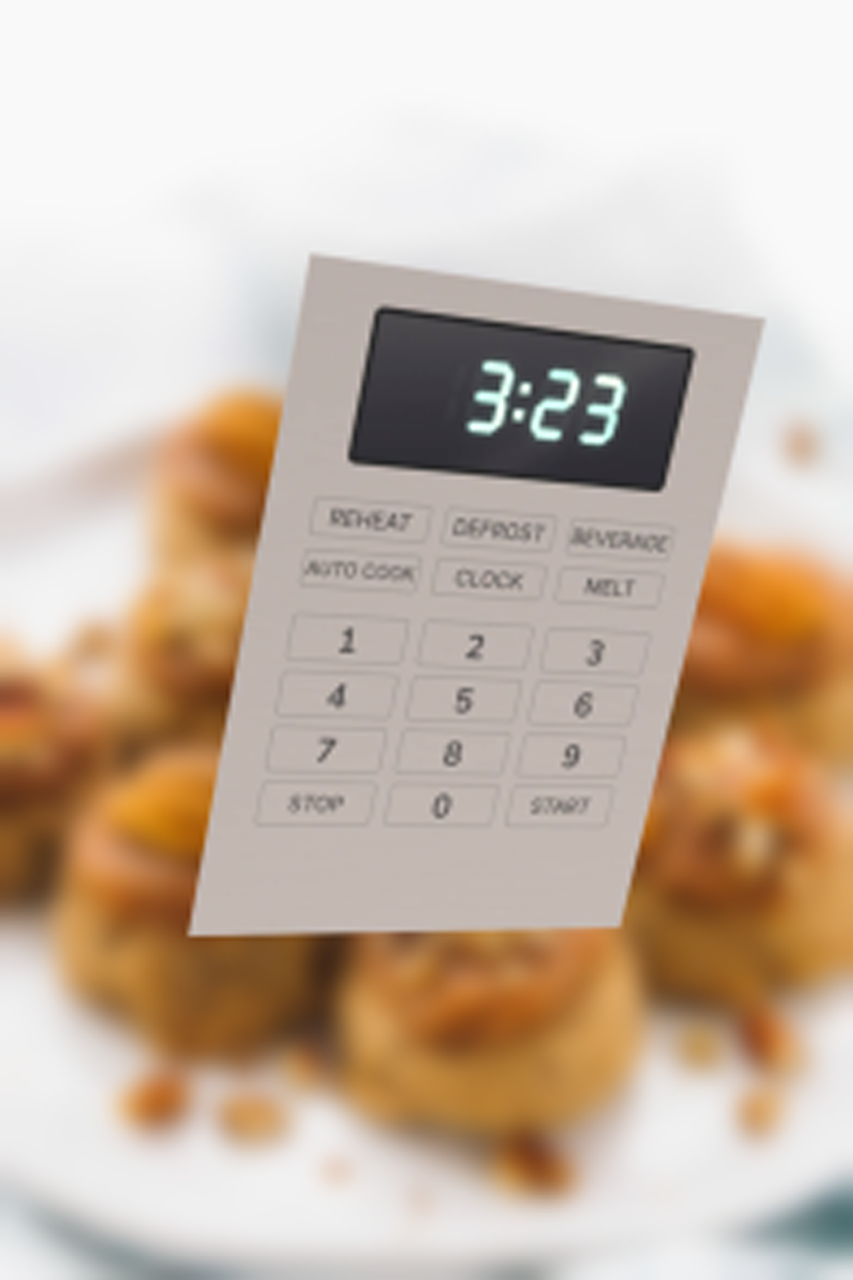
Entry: 3:23
